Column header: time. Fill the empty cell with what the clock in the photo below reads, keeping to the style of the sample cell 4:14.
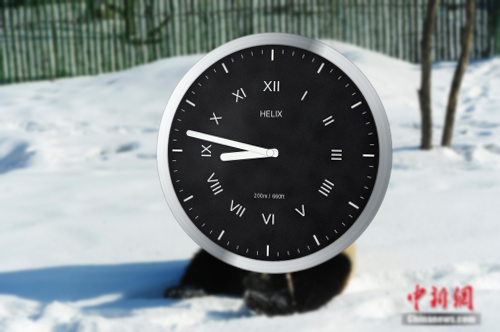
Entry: 8:47
